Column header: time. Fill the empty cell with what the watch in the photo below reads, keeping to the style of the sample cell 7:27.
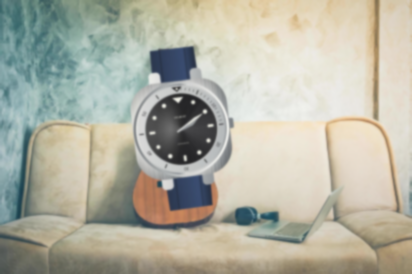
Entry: 2:10
